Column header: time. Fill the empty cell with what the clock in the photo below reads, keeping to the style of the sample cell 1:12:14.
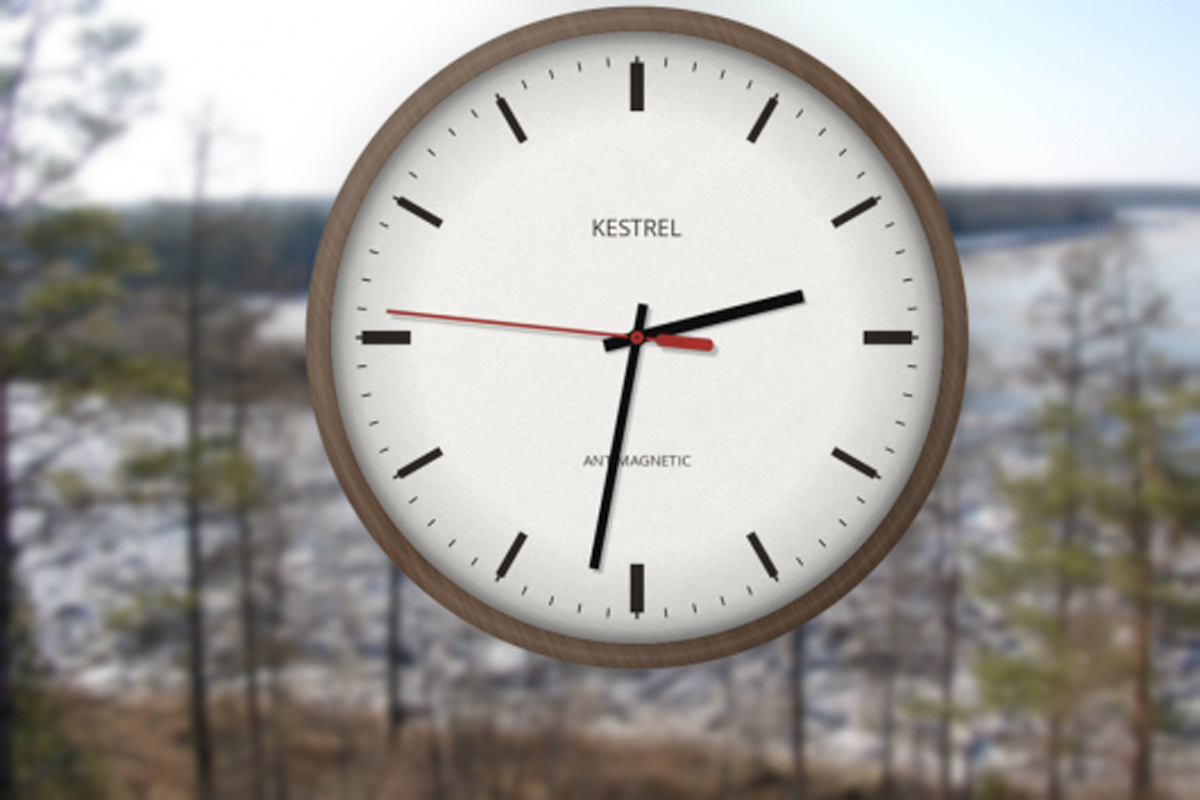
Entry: 2:31:46
